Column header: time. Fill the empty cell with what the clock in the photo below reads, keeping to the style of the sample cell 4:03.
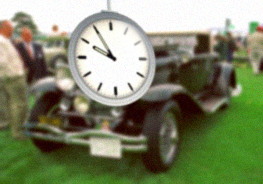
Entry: 9:55
